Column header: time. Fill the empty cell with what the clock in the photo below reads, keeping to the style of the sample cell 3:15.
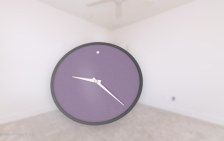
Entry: 9:22
